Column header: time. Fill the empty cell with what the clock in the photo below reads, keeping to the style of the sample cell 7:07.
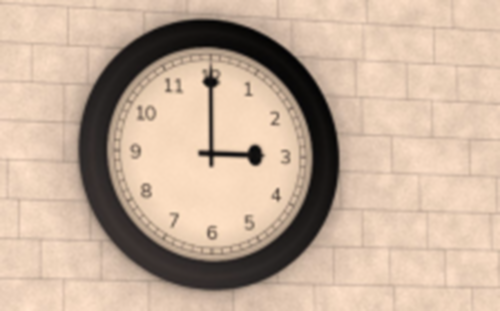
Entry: 3:00
